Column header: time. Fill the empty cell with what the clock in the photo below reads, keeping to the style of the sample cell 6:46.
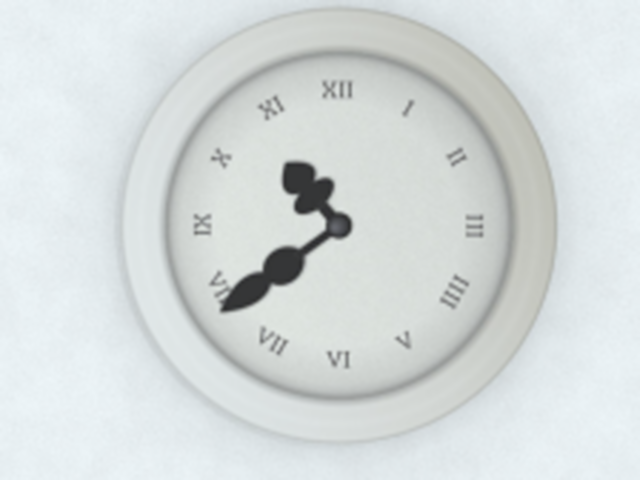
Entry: 10:39
